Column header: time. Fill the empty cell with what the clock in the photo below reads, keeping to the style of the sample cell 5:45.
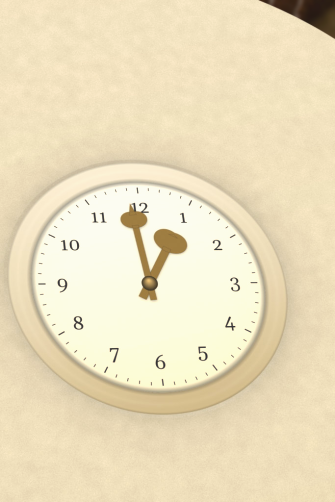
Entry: 12:59
